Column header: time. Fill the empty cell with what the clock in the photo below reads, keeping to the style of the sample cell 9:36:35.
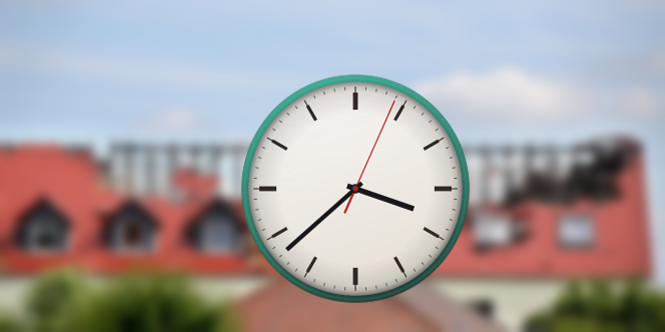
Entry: 3:38:04
